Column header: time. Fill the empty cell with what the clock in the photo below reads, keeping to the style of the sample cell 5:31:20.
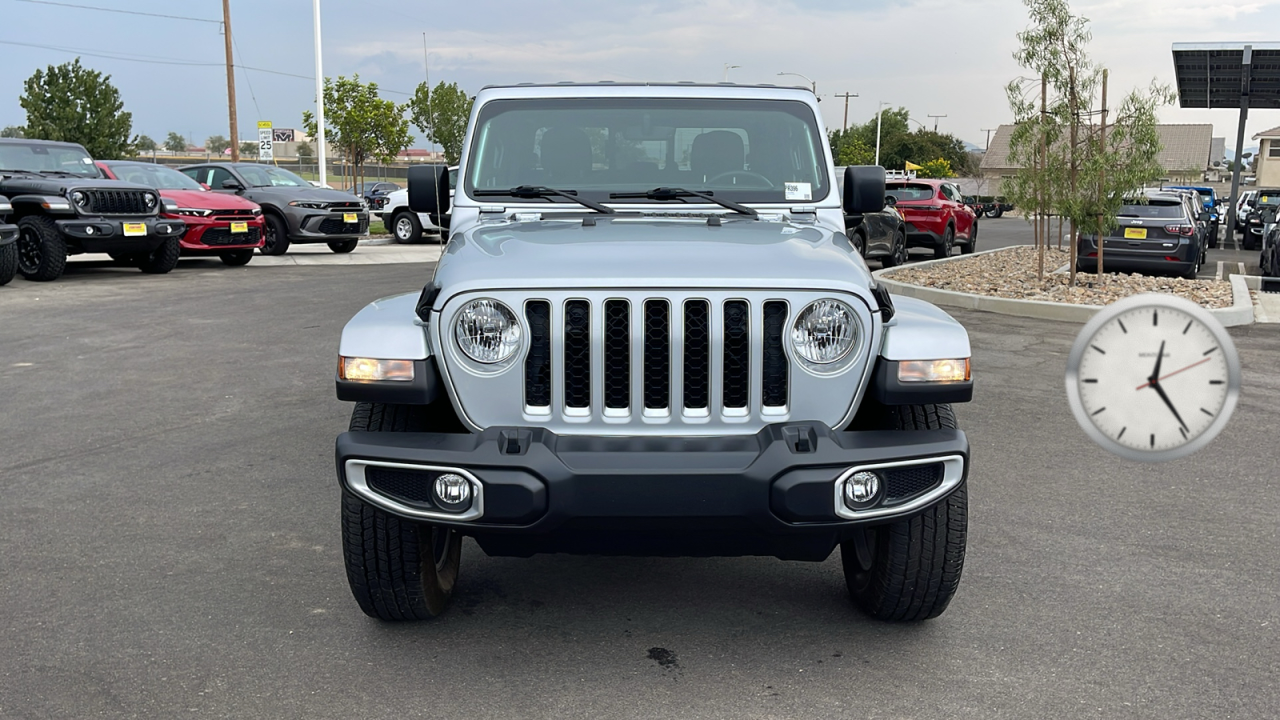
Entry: 12:24:11
